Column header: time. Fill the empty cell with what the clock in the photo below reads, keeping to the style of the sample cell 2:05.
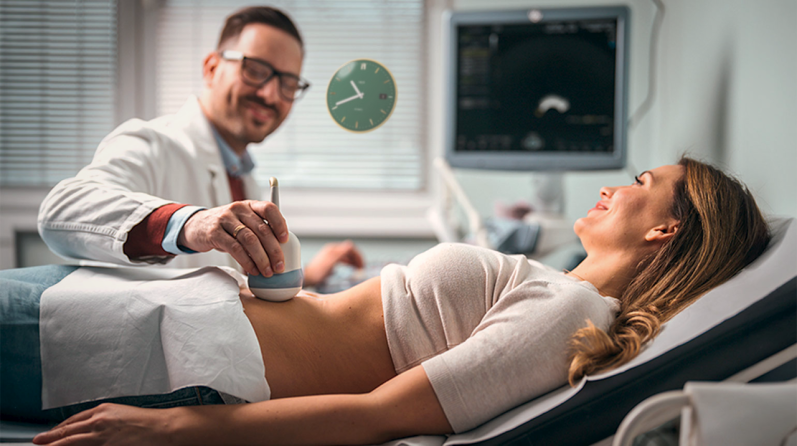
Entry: 10:41
